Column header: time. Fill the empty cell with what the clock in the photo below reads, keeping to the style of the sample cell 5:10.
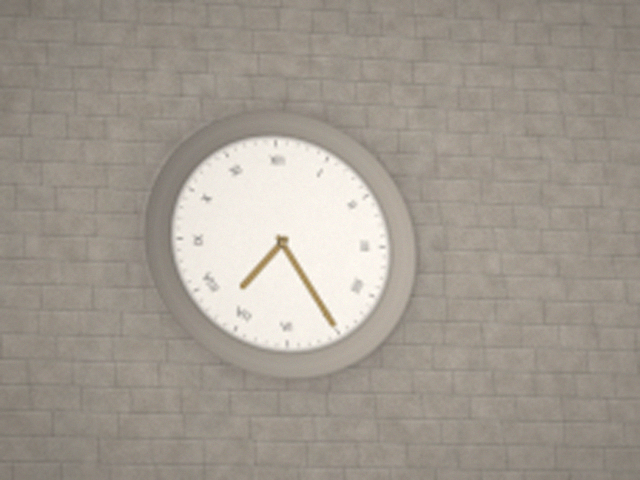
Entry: 7:25
